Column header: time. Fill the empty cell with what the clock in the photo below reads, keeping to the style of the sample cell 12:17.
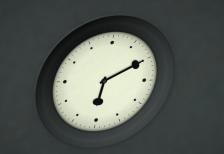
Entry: 6:10
